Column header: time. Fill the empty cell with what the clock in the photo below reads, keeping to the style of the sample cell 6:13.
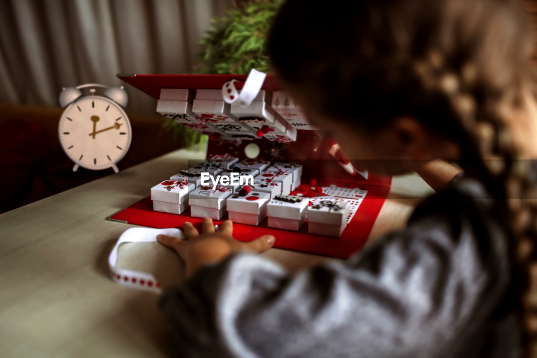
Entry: 12:12
